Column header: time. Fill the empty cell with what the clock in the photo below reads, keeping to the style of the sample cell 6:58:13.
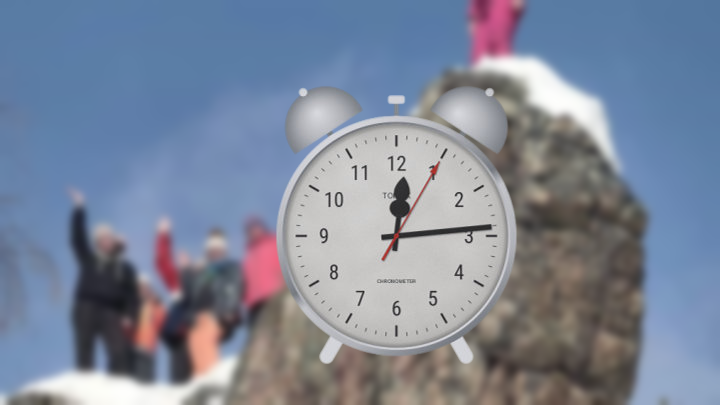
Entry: 12:14:05
